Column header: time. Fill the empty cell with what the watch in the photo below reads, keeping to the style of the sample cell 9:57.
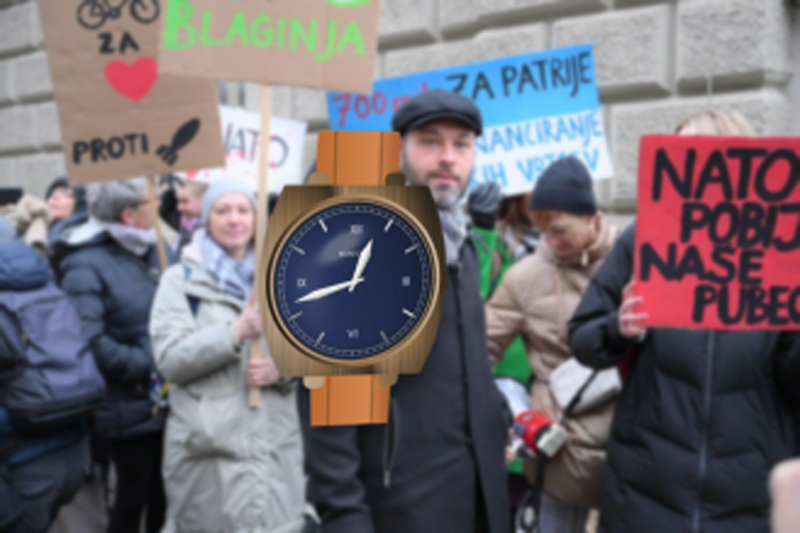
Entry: 12:42
